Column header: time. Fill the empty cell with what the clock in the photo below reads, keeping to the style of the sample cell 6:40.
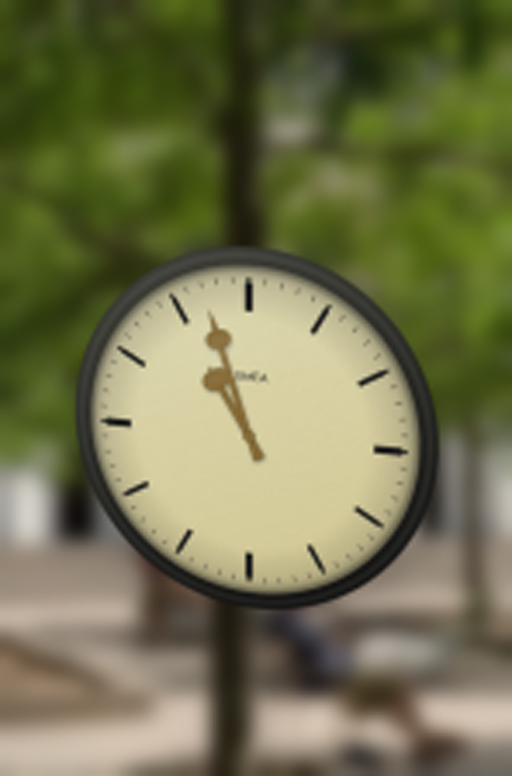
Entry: 10:57
